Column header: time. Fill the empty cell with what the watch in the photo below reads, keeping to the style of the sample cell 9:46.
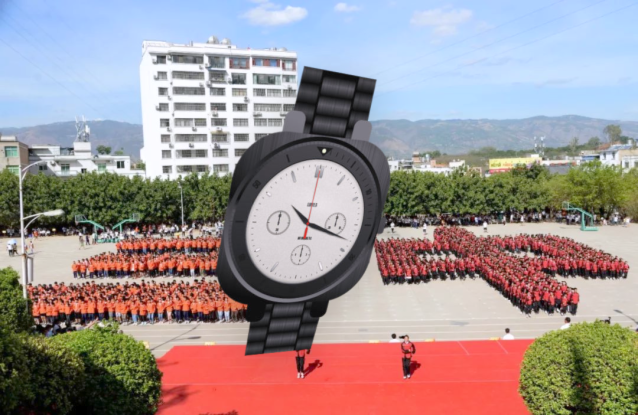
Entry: 10:18
